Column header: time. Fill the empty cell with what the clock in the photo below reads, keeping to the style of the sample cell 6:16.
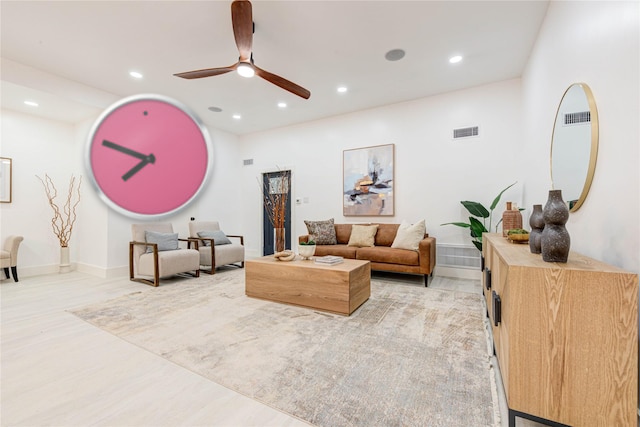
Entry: 7:49
